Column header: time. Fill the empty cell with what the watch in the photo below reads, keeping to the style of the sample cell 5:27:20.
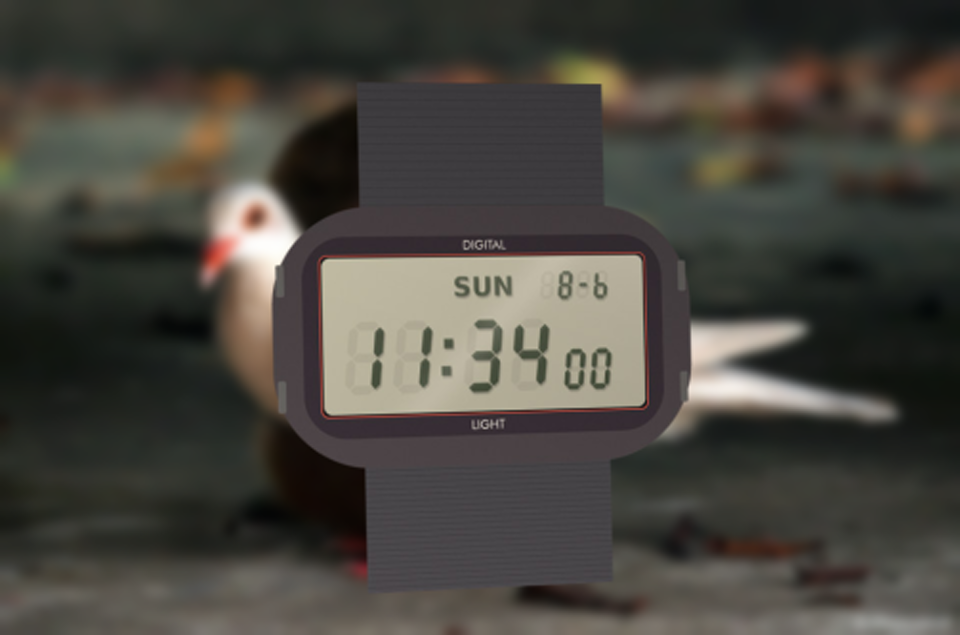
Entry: 11:34:00
